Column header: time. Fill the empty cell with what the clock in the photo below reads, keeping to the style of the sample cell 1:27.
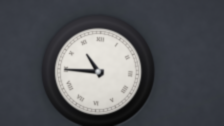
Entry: 10:45
